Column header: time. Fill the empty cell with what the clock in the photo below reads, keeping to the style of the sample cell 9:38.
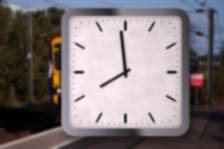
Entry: 7:59
